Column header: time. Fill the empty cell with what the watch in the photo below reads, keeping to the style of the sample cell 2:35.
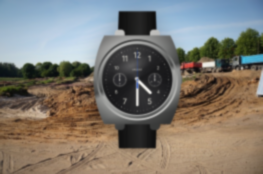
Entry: 4:30
